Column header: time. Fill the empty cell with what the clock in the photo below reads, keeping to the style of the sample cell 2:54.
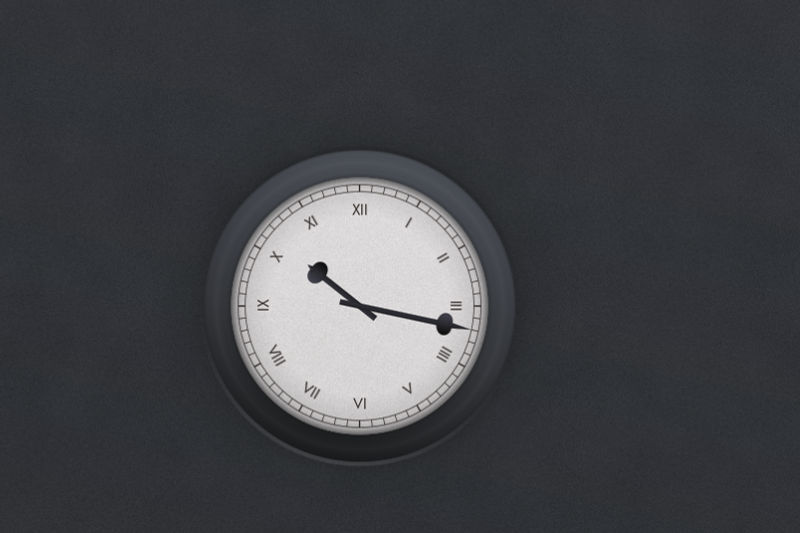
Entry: 10:17
